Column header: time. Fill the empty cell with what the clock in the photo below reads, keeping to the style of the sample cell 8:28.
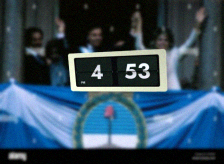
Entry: 4:53
